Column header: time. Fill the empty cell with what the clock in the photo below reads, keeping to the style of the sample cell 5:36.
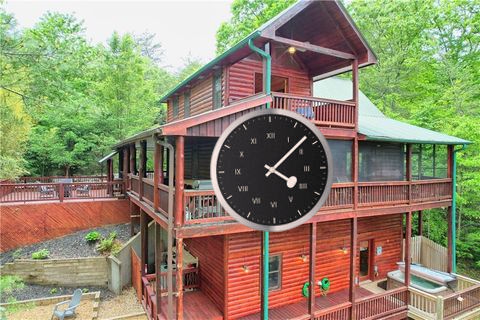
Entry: 4:08
